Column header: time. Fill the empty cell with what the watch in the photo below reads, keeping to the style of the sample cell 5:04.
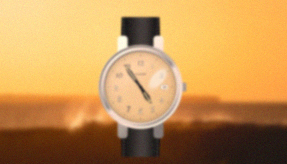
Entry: 4:54
